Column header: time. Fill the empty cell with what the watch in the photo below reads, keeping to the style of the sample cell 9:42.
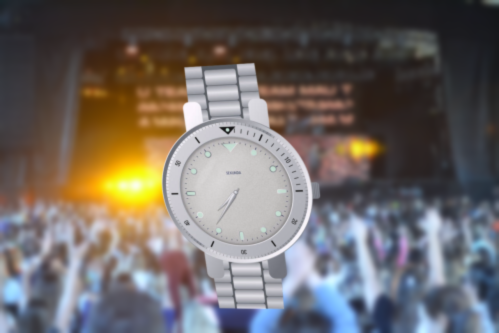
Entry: 7:36
